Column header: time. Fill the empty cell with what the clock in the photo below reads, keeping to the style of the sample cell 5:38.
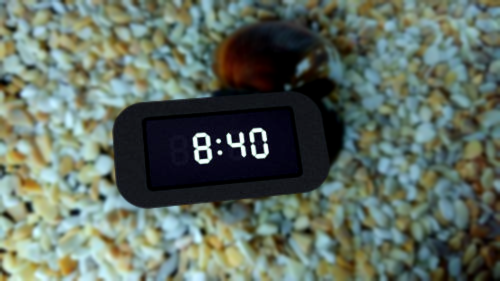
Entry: 8:40
